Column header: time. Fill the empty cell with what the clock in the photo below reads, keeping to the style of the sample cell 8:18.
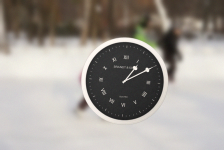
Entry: 1:10
